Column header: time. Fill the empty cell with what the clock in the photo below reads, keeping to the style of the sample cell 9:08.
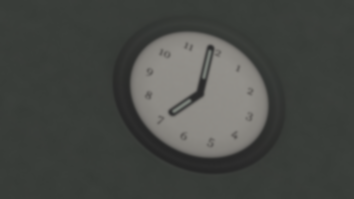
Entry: 6:59
